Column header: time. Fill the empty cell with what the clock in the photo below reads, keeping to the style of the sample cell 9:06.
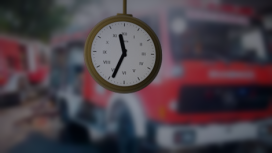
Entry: 11:34
